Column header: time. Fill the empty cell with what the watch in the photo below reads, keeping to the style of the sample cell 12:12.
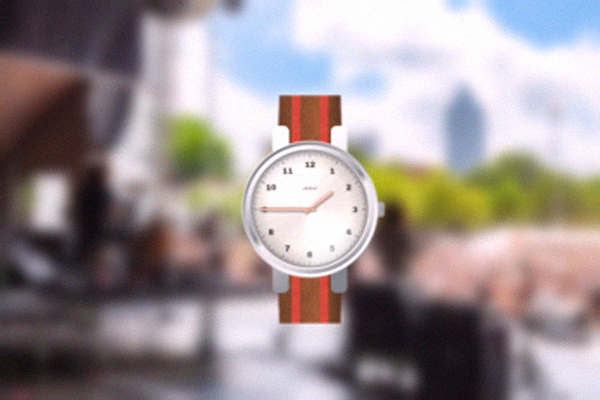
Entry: 1:45
